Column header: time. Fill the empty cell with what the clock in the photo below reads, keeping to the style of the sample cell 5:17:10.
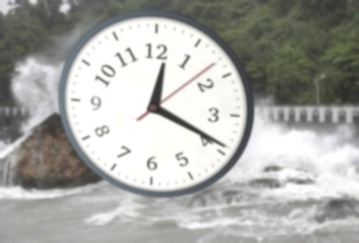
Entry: 12:19:08
